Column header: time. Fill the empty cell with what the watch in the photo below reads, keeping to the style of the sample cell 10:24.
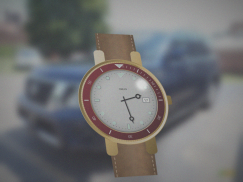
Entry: 2:28
